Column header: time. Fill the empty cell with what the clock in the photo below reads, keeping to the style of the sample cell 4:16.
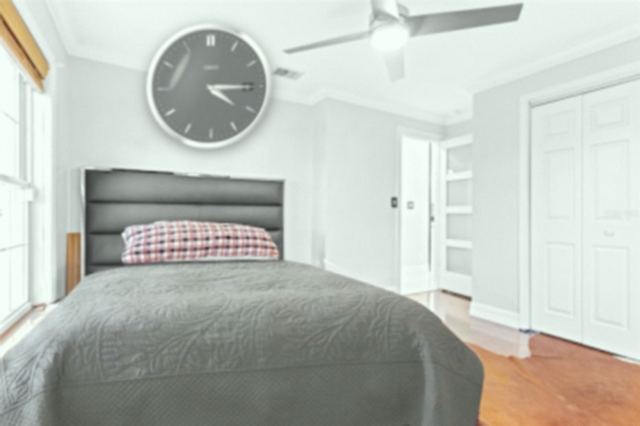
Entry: 4:15
